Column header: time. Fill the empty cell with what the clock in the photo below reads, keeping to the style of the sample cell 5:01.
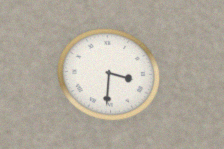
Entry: 3:31
